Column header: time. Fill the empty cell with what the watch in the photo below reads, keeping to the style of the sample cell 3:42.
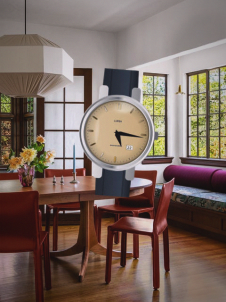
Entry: 5:16
